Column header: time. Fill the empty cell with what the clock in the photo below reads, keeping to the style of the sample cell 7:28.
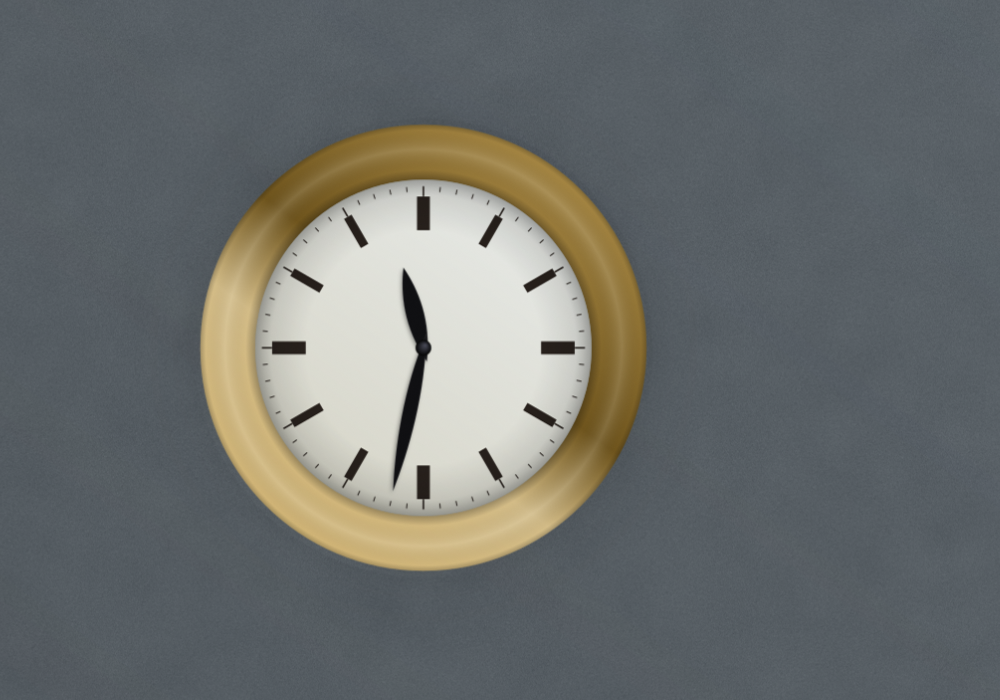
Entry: 11:32
